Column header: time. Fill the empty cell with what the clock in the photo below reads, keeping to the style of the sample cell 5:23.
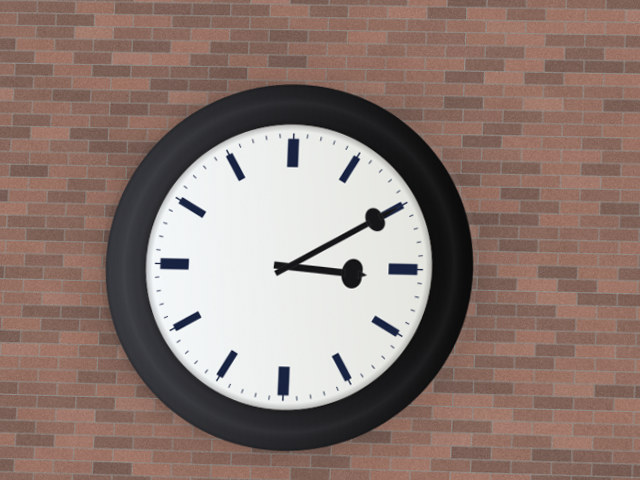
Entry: 3:10
